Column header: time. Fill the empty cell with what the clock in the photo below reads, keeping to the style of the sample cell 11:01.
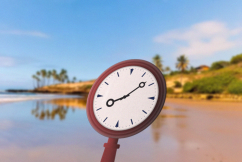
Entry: 8:08
